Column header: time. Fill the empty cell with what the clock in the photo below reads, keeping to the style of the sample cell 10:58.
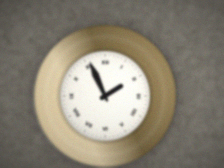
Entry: 1:56
